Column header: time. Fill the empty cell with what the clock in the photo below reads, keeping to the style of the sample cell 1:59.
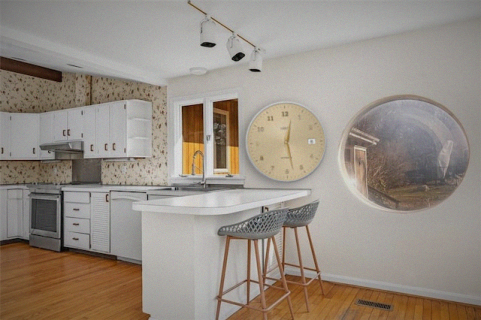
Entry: 12:28
